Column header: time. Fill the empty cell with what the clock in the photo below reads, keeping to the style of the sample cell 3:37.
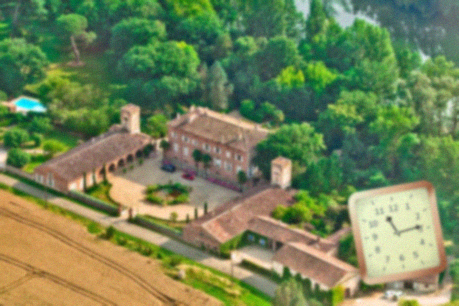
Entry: 11:14
